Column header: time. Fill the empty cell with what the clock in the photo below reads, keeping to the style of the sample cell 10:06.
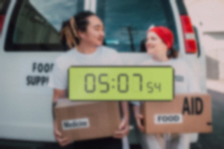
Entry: 5:07
